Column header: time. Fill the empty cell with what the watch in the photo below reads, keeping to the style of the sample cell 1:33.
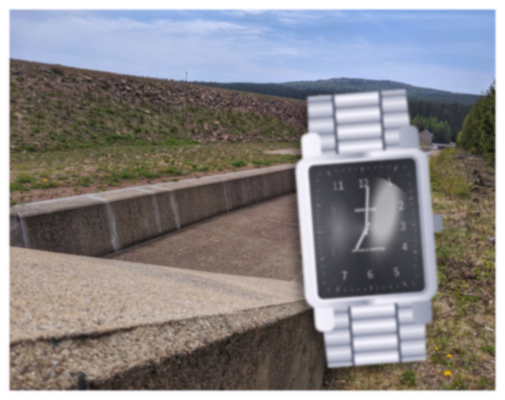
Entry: 7:01
